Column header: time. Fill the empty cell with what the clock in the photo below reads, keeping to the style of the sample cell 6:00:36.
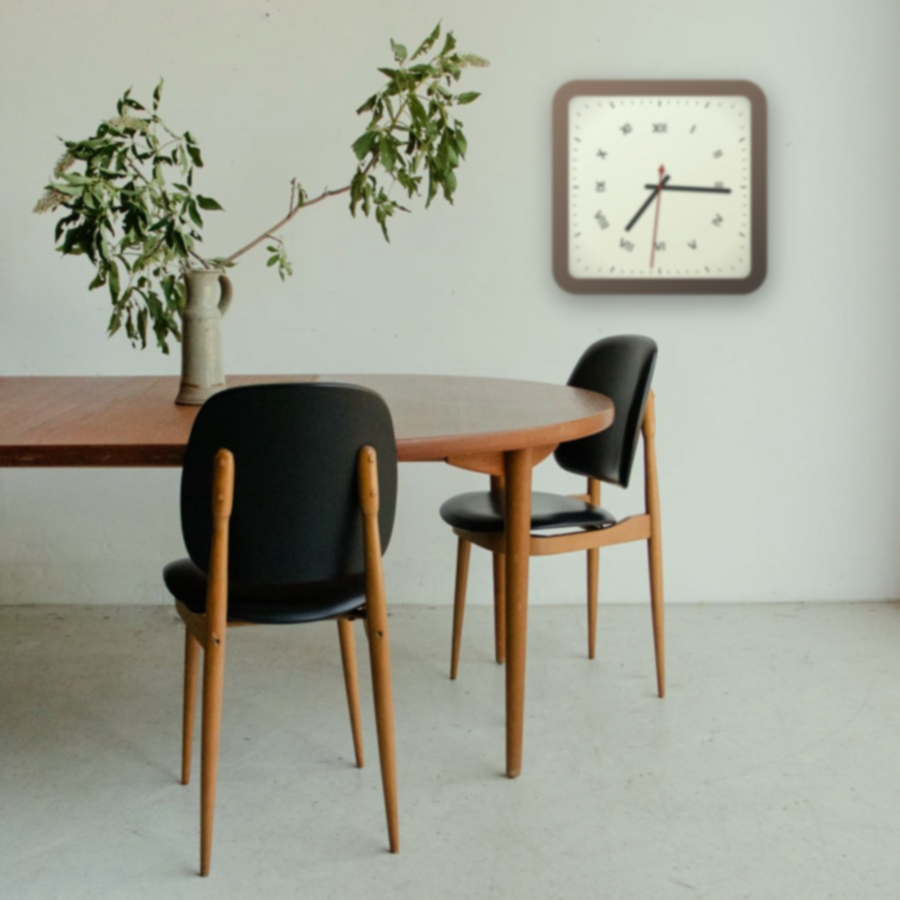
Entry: 7:15:31
